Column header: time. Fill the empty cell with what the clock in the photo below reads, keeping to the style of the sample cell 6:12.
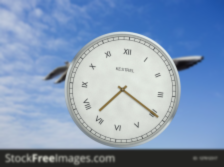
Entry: 7:20
